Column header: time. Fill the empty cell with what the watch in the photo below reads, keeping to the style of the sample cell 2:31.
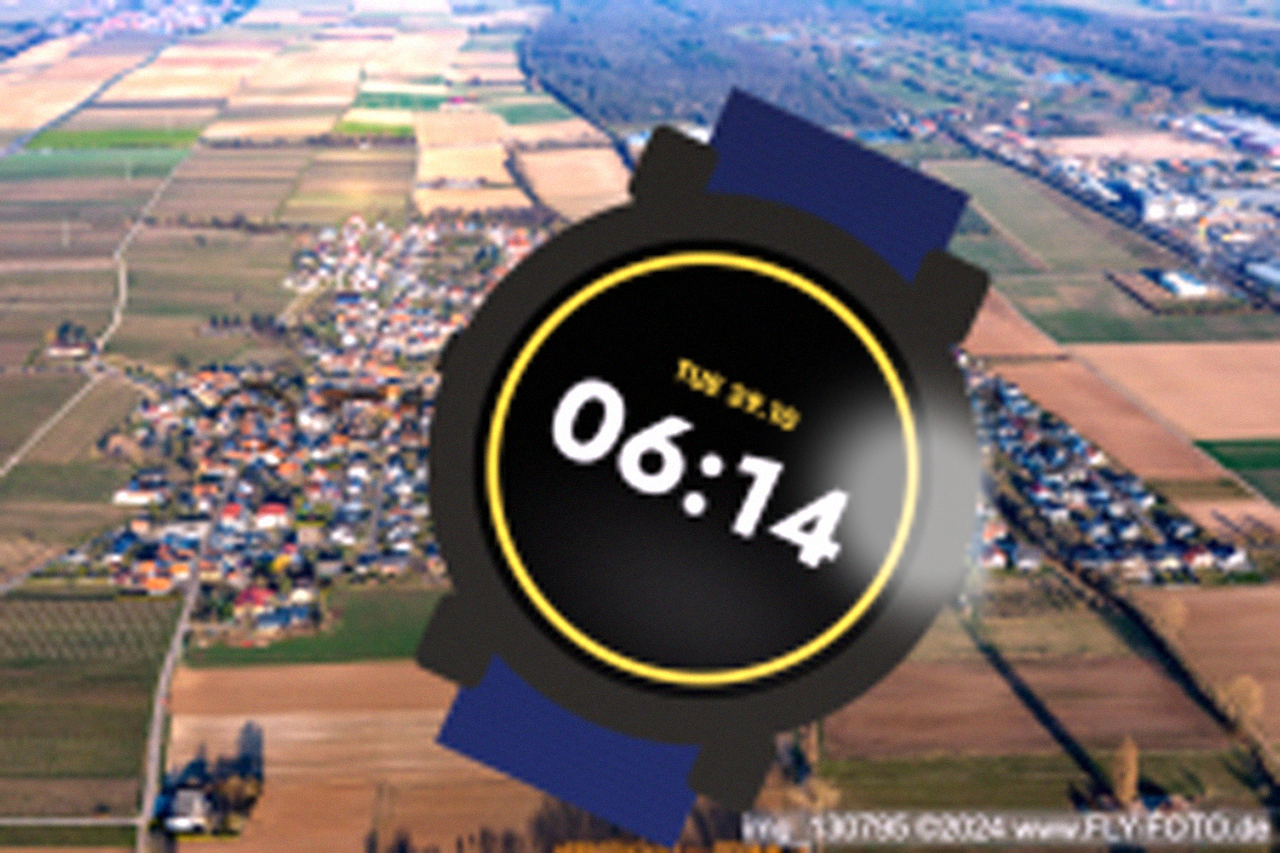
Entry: 6:14
